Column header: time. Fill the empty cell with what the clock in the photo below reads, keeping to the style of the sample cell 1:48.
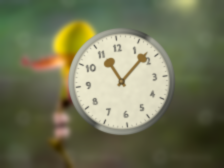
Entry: 11:08
